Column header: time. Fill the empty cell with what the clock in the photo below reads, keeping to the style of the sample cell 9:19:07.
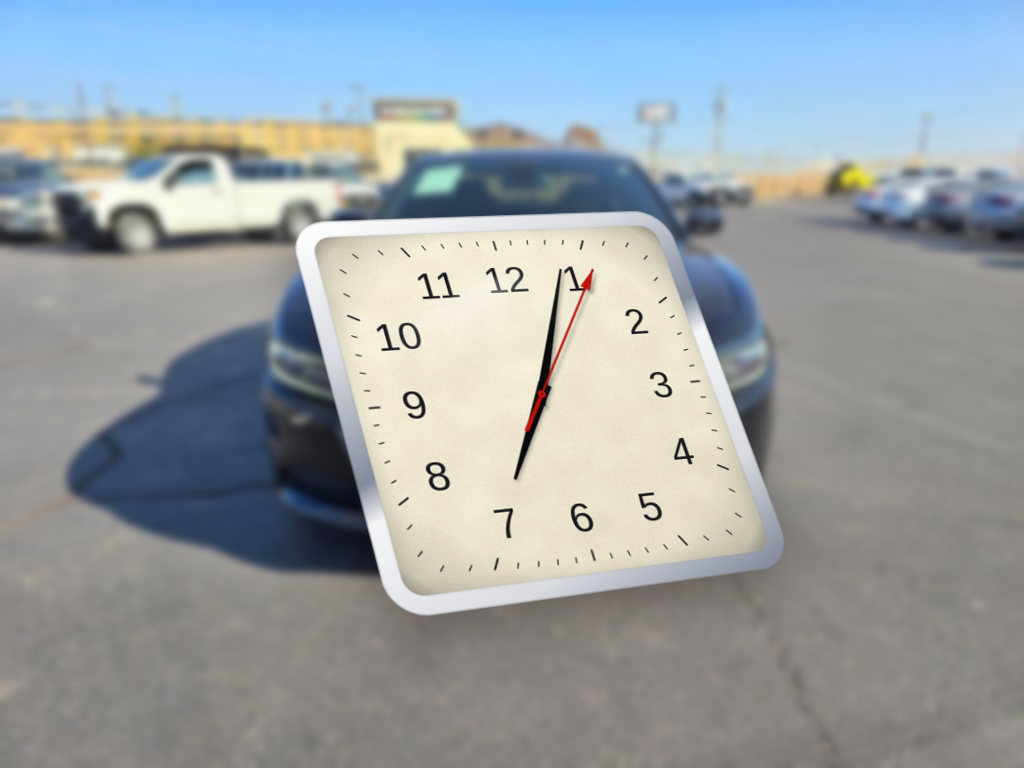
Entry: 7:04:06
